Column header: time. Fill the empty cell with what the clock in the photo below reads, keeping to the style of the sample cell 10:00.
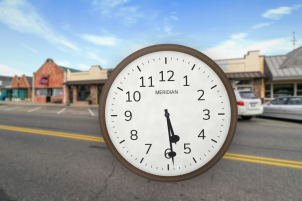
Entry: 5:29
